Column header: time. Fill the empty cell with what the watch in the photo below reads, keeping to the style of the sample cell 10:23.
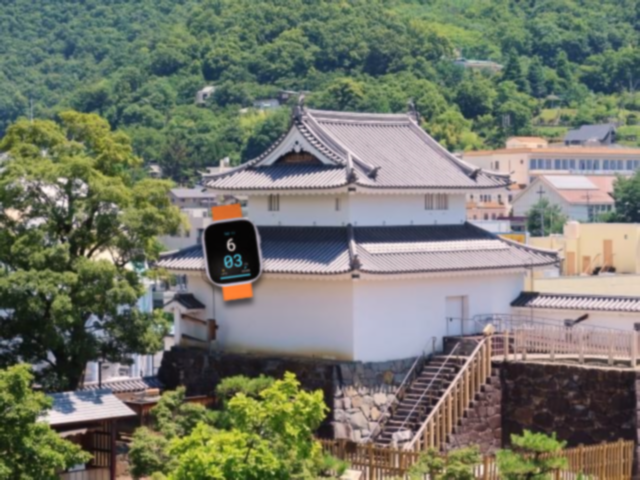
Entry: 6:03
